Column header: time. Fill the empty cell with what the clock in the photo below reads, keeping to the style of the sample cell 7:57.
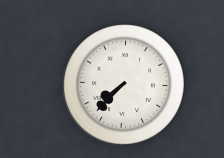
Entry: 7:37
